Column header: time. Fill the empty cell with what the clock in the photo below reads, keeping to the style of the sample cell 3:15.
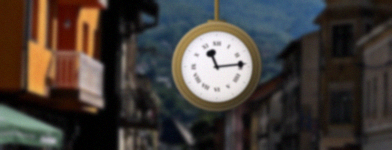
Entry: 11:14
